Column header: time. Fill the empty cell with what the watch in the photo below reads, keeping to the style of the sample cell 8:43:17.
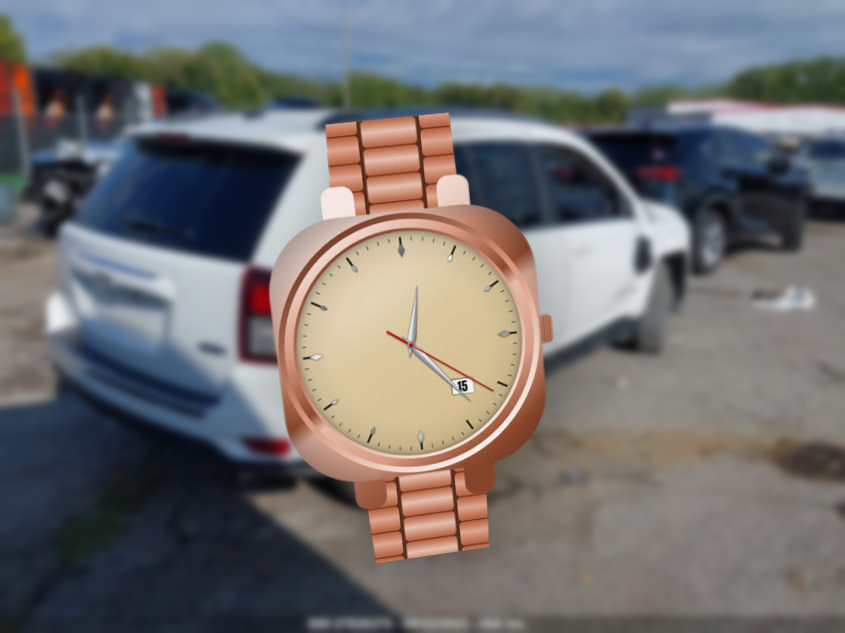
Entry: 12:23:21
